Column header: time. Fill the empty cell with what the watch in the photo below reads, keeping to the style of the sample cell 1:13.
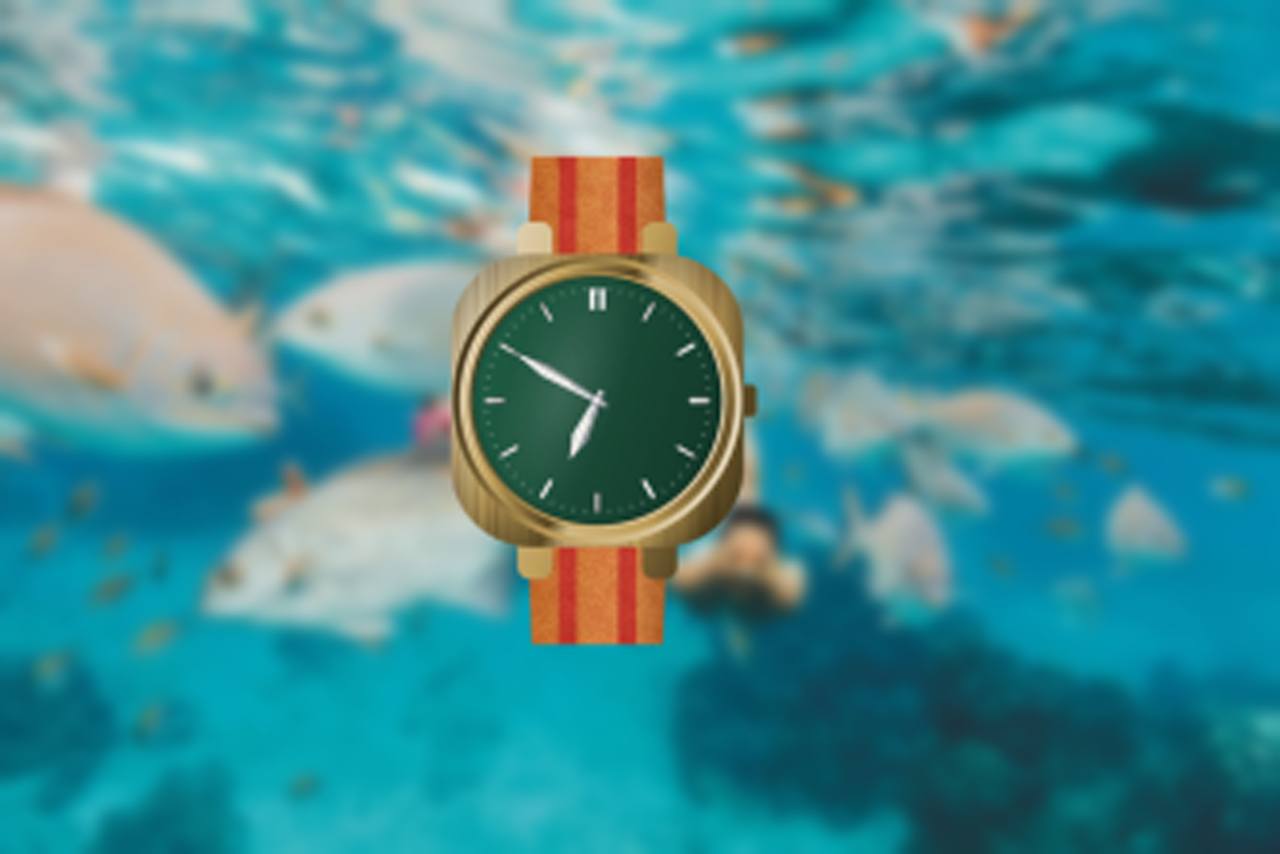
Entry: 6:50
